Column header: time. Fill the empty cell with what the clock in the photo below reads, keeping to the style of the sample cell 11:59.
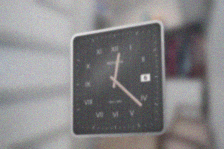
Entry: 12:22
